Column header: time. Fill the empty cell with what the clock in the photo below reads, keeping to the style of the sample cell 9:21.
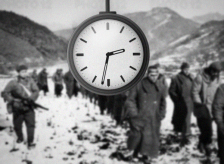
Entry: 2:32
